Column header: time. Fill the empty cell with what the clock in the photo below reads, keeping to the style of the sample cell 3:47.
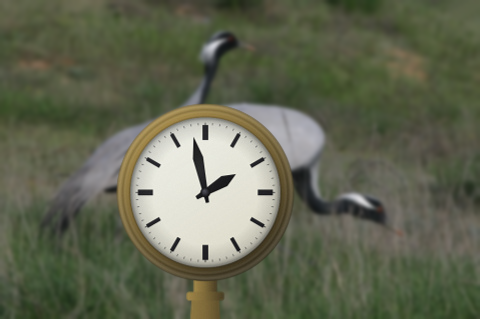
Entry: 1:58
